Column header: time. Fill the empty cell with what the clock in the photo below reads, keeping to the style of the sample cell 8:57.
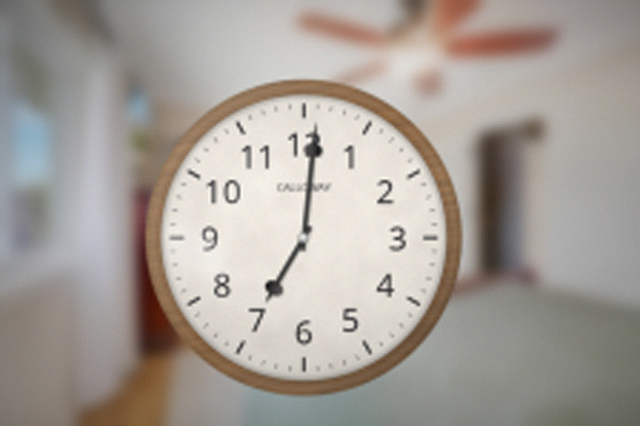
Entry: 7:01
